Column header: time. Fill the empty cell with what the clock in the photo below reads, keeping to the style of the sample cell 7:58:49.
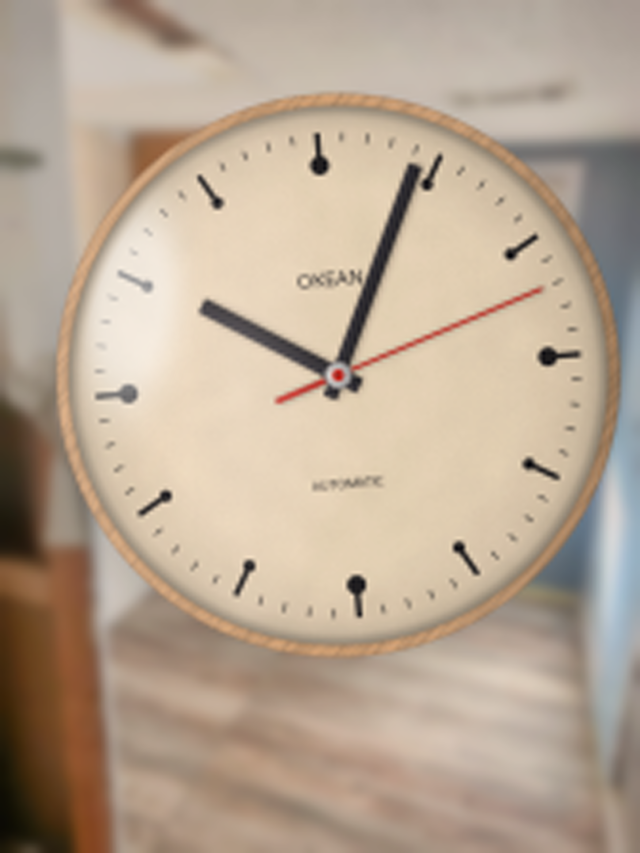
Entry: 10:04:12
